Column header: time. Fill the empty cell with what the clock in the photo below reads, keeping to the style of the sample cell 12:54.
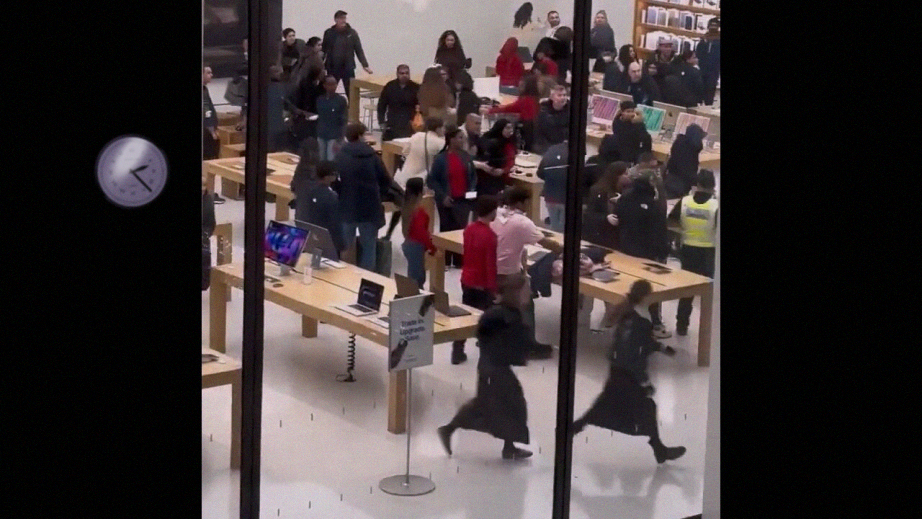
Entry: 2:23
